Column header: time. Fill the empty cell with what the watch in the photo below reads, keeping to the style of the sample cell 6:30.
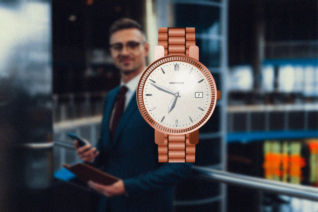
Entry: 6:49
